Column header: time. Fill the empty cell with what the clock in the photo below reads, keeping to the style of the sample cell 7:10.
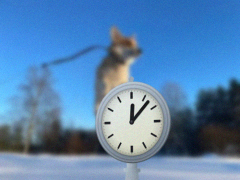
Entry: 12:07
